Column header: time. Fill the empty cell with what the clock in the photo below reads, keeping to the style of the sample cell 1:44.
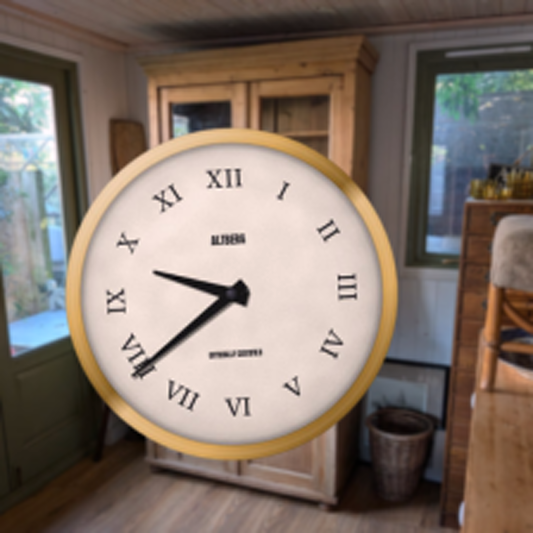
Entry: 9:39
